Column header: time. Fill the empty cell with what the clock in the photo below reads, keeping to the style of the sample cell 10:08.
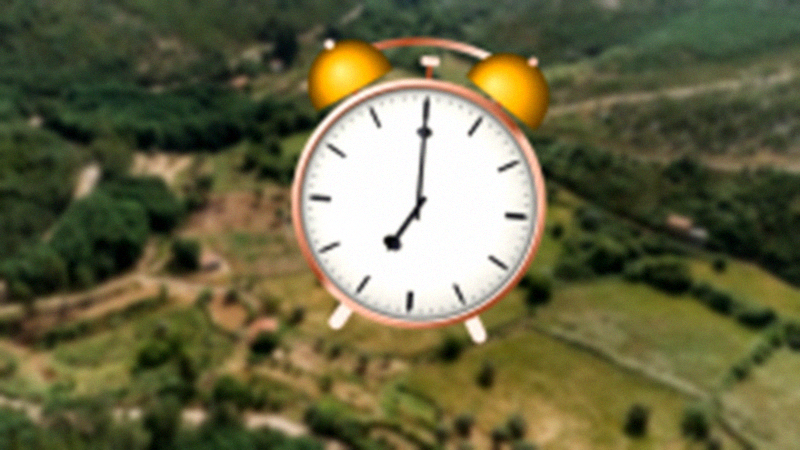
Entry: 7:00
